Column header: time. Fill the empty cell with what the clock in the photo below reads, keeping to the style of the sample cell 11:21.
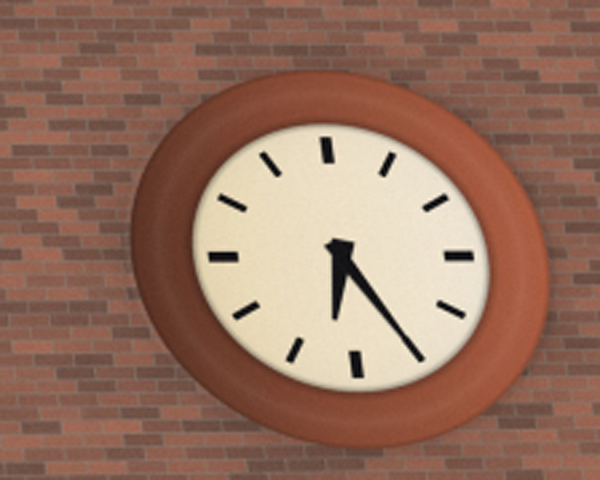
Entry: 6:25
